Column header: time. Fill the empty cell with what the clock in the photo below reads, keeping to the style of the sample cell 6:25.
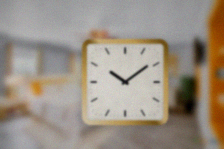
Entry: 10:09
